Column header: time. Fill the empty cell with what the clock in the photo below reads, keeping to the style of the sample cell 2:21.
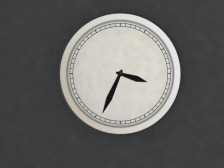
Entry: 3:34
